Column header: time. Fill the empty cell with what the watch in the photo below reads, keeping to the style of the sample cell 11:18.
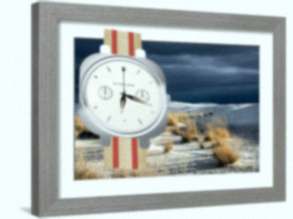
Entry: 6:18
